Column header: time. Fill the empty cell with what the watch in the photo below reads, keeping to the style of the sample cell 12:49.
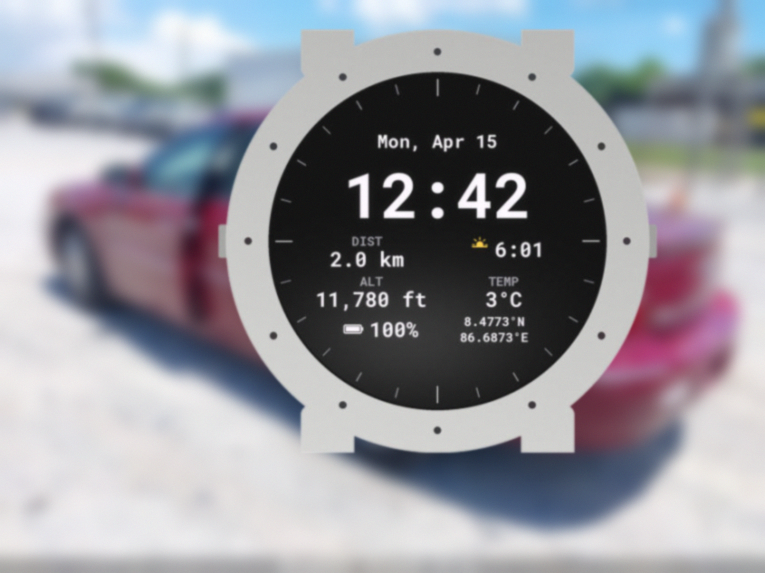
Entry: 12:42
